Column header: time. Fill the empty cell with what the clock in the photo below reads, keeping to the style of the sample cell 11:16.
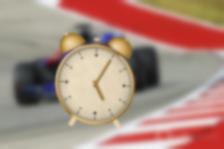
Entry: 5:05
